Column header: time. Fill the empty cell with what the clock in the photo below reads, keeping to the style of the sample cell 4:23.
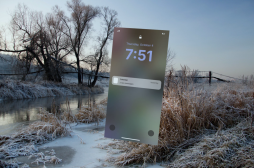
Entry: 7:51
